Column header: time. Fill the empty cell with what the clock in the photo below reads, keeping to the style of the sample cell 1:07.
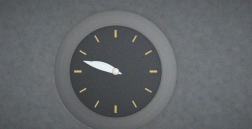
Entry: 9:48
